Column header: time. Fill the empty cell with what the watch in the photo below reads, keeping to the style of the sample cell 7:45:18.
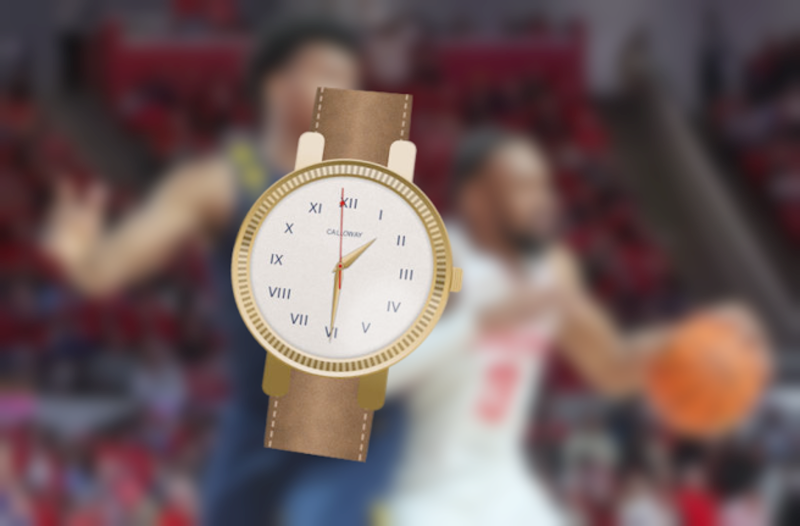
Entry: 1:29:59
